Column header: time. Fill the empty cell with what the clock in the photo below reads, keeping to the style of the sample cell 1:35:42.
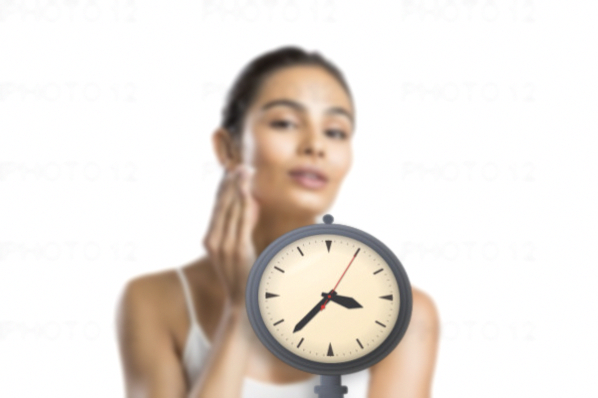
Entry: 3:37:05
